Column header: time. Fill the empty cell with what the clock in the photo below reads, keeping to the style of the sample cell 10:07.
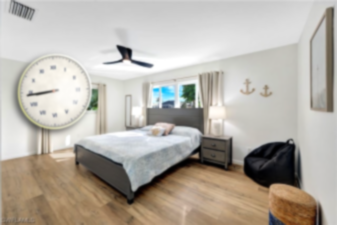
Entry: 8:44
